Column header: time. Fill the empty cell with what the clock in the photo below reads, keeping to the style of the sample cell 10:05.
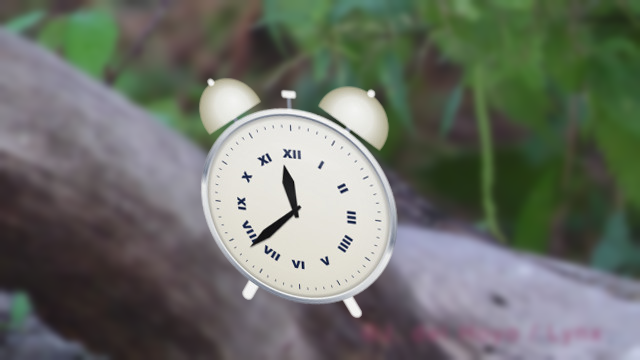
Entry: 11:38
